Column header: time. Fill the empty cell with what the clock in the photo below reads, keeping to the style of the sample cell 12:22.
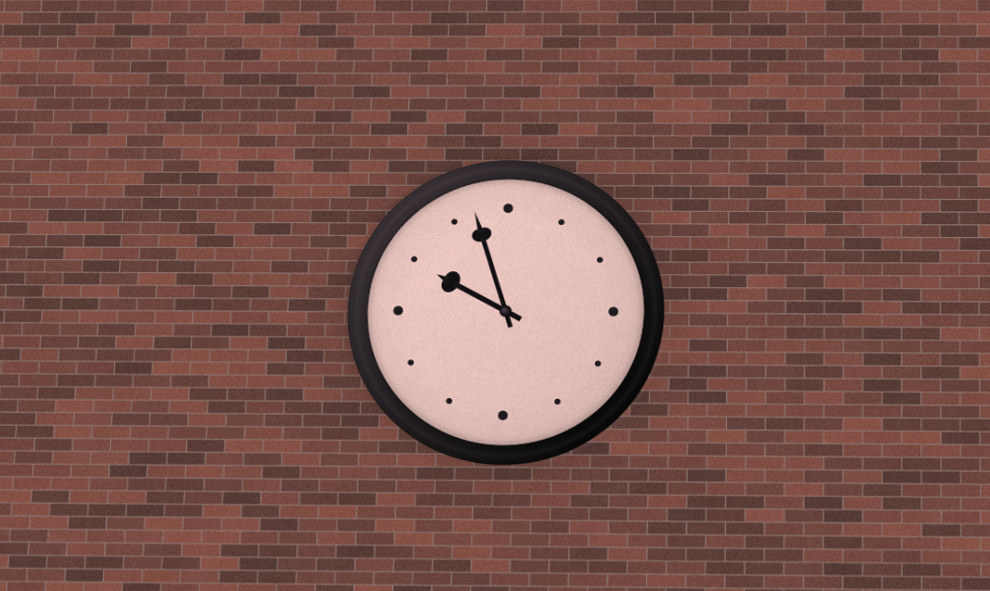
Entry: 9:57
